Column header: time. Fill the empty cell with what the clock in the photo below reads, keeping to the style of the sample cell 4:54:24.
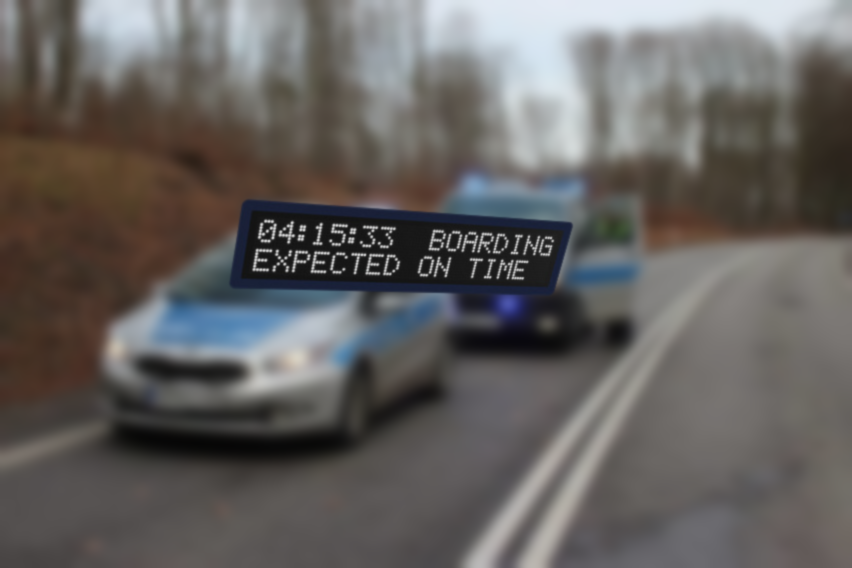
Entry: 4:15:33
